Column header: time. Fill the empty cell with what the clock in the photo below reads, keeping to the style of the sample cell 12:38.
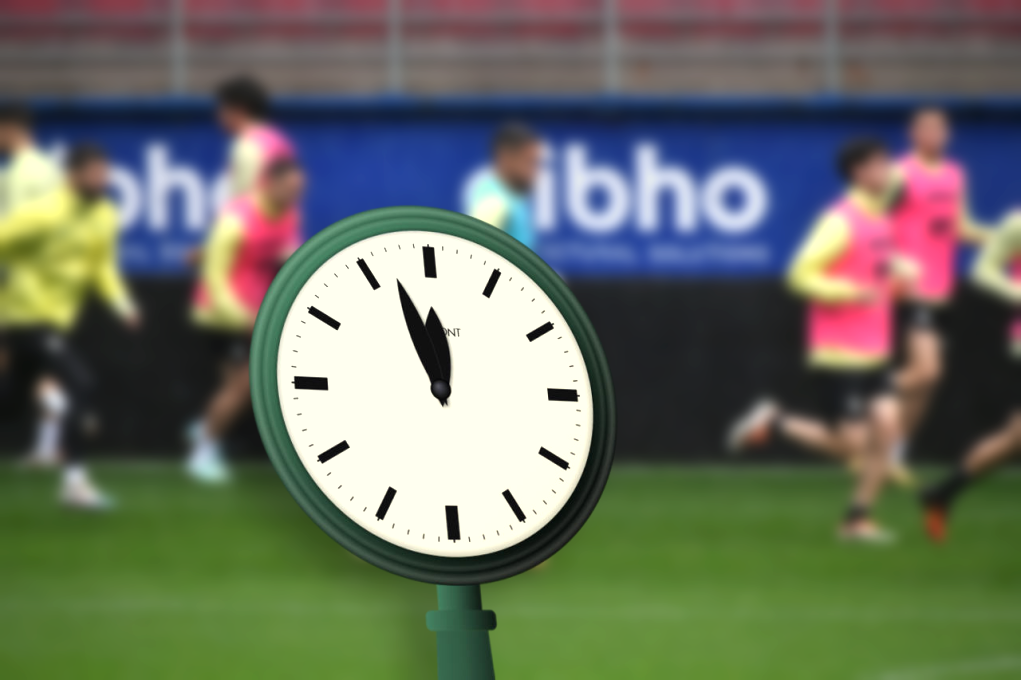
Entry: 11:57
